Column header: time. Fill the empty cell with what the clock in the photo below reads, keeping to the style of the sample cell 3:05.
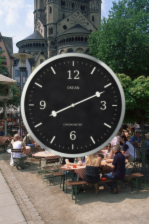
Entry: 8:11
